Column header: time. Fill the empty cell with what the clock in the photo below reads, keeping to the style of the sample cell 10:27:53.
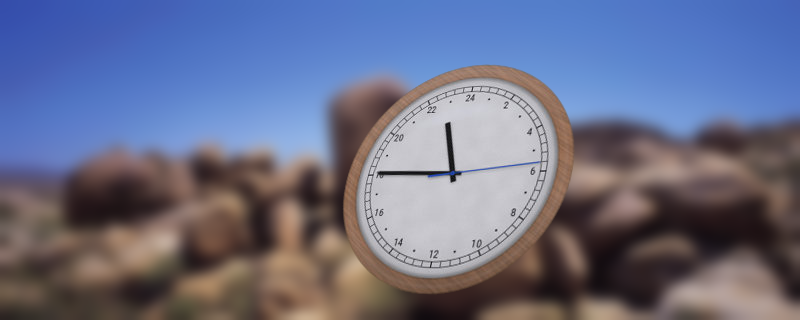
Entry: 22:45:14
